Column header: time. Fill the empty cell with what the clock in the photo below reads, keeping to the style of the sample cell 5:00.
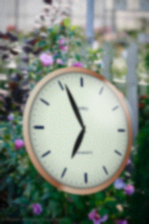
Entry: 6:56
